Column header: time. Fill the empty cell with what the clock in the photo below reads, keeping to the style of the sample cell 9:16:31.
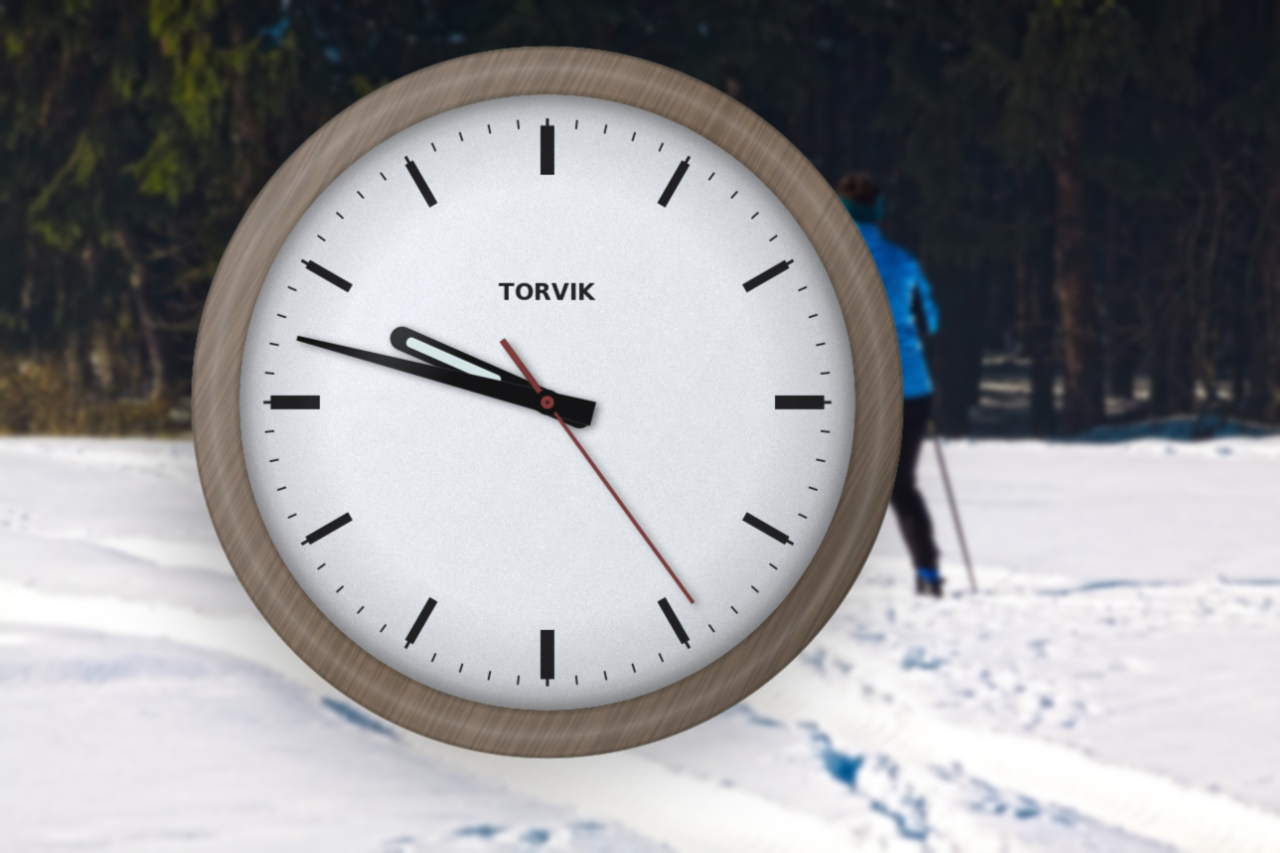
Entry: 9:47:24
